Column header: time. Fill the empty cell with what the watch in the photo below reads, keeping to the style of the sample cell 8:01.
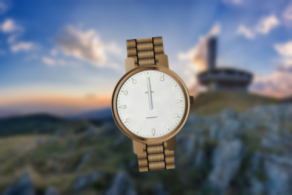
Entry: 12:00
